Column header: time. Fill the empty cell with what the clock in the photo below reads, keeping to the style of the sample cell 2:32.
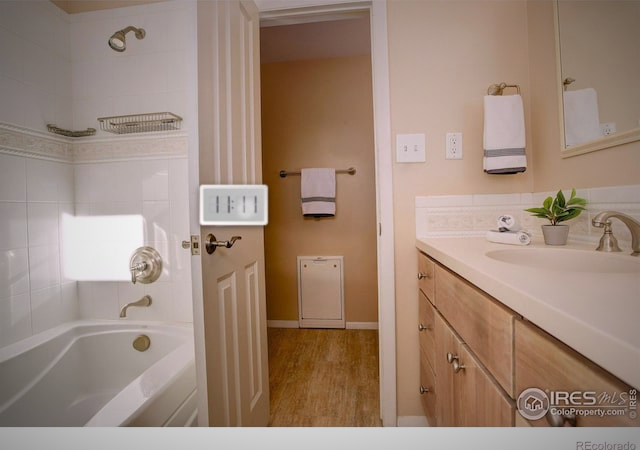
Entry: 11:11
